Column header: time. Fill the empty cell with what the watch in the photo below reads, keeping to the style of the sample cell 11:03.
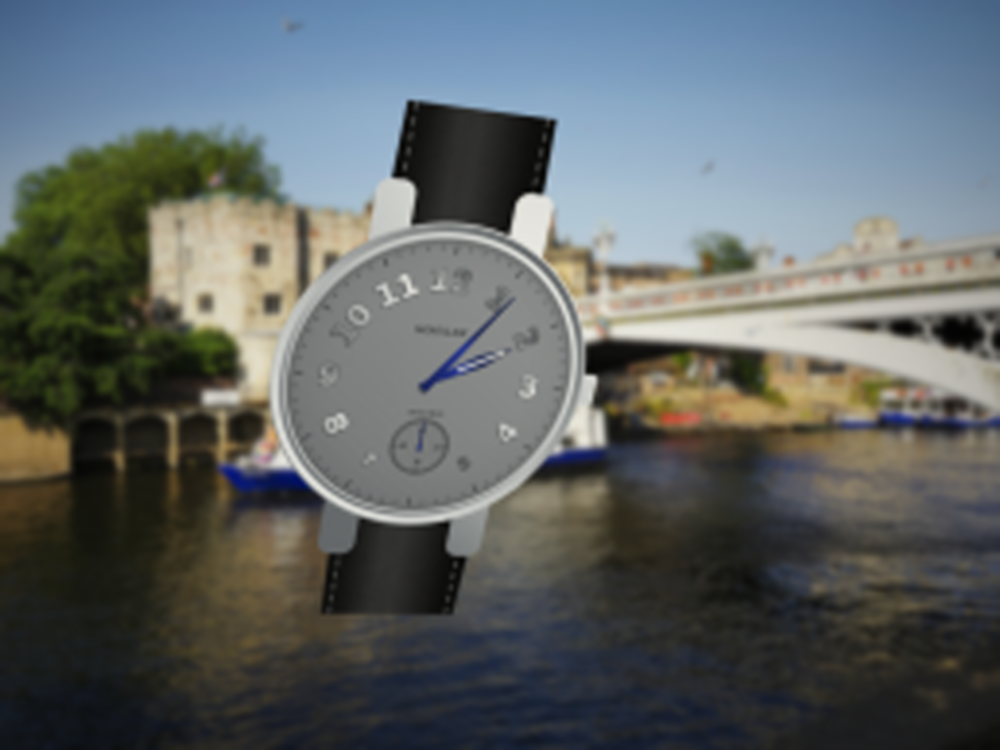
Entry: 2:06
